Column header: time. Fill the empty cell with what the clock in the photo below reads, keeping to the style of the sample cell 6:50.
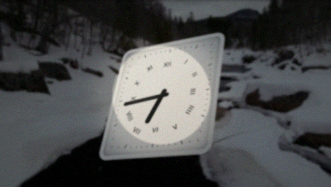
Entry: 6:44
